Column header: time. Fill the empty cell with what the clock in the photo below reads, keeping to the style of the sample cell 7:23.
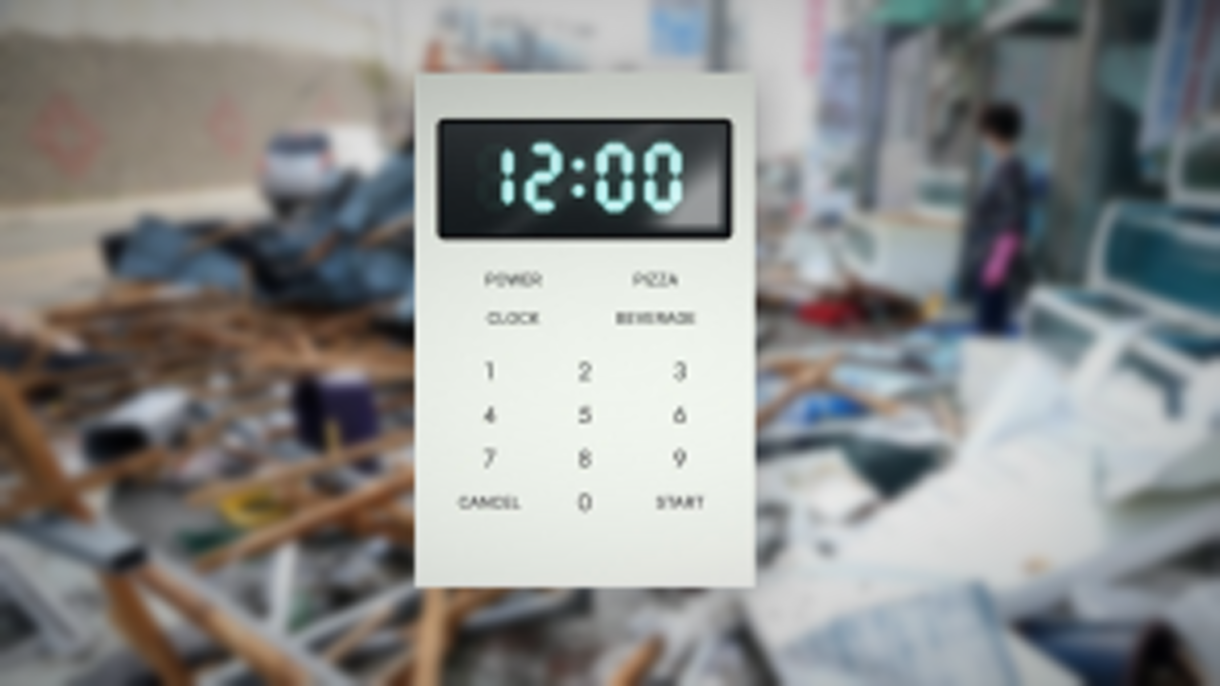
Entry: 12:00
